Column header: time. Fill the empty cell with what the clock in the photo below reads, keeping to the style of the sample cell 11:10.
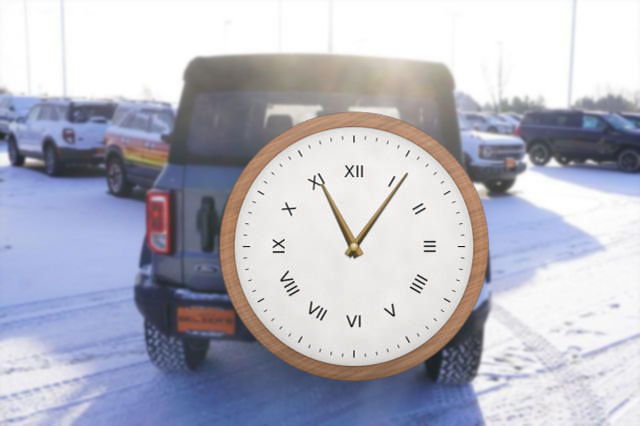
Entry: 11:06
